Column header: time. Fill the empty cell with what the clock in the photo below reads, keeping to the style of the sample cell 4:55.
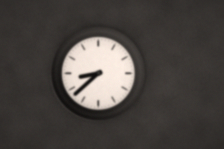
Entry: 8:38
